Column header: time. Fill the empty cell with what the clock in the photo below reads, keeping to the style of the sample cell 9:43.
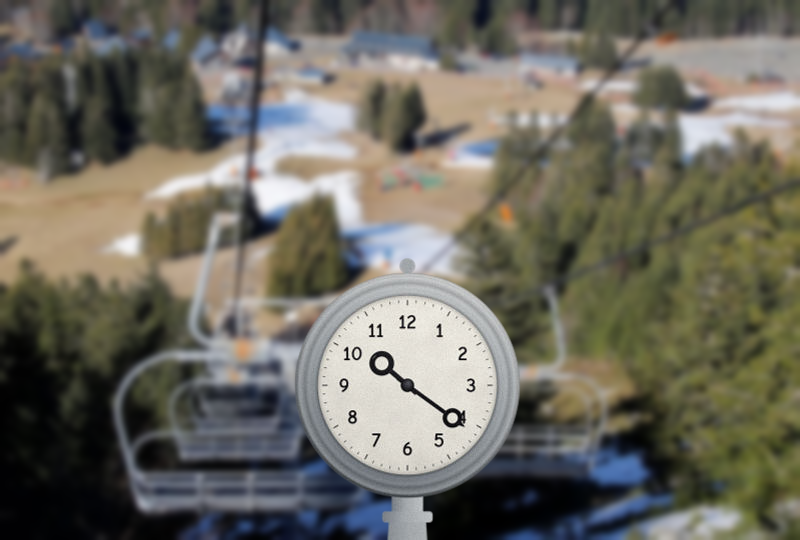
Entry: 10:21
